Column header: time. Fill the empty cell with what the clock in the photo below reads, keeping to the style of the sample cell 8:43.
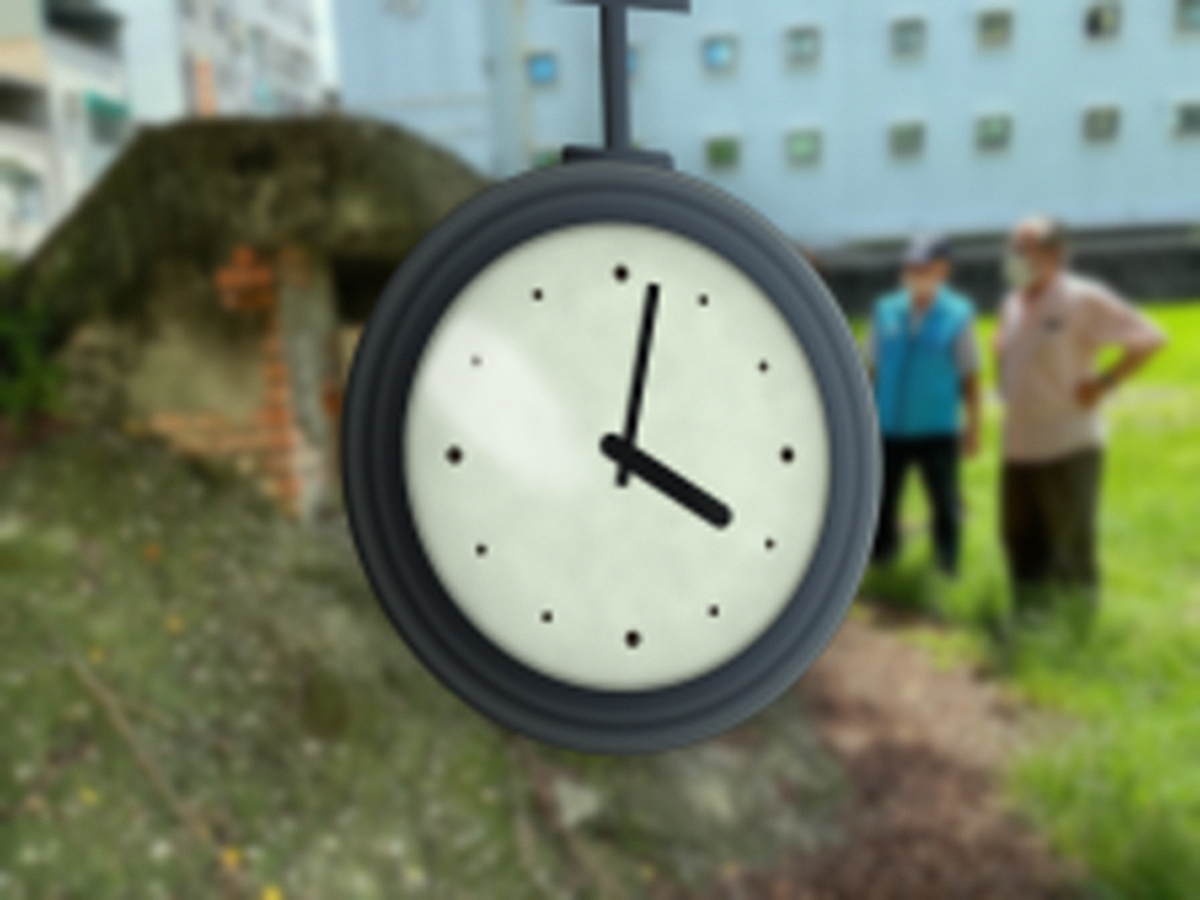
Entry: 4:02
